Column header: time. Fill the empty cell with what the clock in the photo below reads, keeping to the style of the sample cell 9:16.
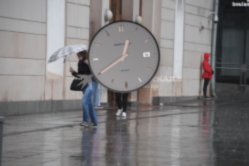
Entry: 12:40
